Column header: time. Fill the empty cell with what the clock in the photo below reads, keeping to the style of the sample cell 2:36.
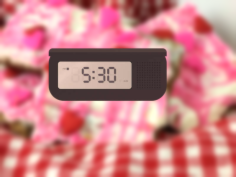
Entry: 5:30
